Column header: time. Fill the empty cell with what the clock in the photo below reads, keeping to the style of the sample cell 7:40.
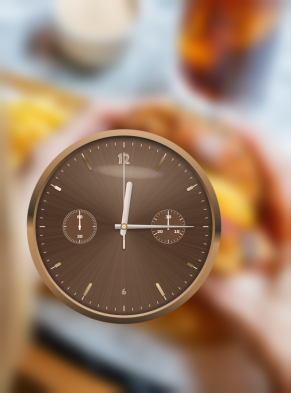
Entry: 12:15
